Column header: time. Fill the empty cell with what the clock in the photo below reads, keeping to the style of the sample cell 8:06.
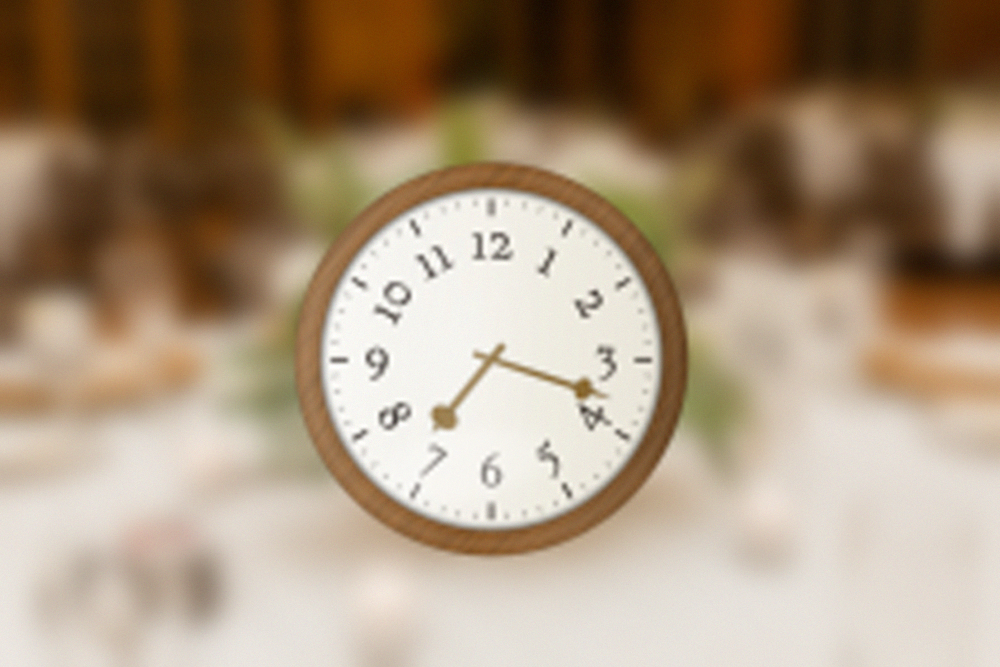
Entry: 7:18
